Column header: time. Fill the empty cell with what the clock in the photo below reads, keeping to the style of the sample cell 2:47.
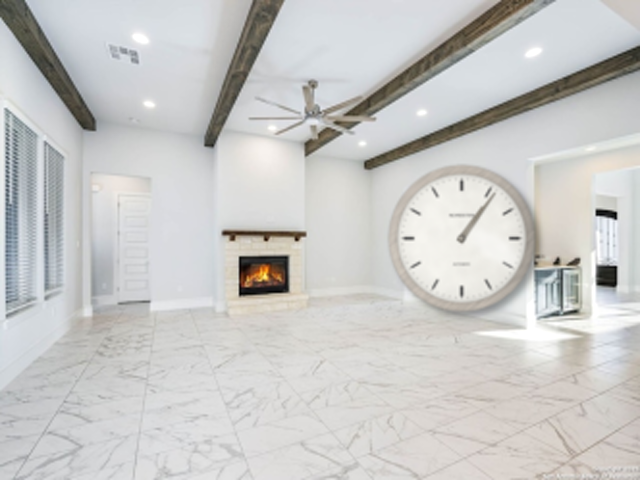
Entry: 1:06
